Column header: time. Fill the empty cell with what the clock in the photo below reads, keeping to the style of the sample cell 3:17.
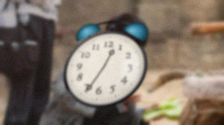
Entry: 12:34
